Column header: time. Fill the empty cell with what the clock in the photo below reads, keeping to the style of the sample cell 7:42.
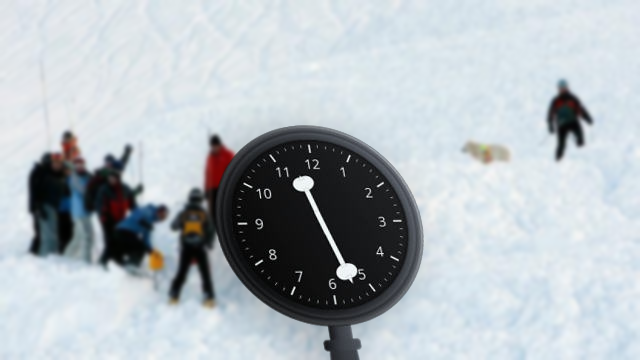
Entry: 11:27
